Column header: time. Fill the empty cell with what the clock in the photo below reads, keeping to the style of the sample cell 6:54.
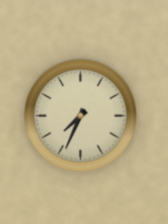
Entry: 7:34
